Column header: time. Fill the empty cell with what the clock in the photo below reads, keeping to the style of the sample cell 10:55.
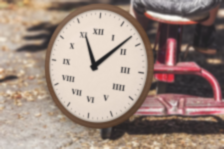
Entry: 11:08
